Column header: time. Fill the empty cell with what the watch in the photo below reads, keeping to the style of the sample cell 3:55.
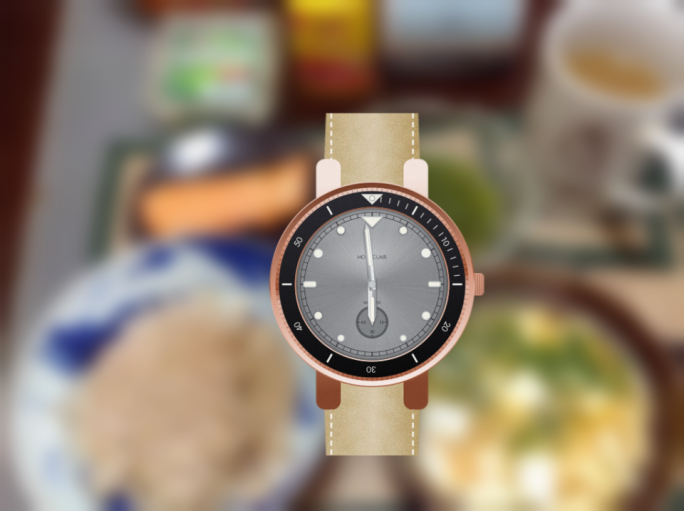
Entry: 5:59
